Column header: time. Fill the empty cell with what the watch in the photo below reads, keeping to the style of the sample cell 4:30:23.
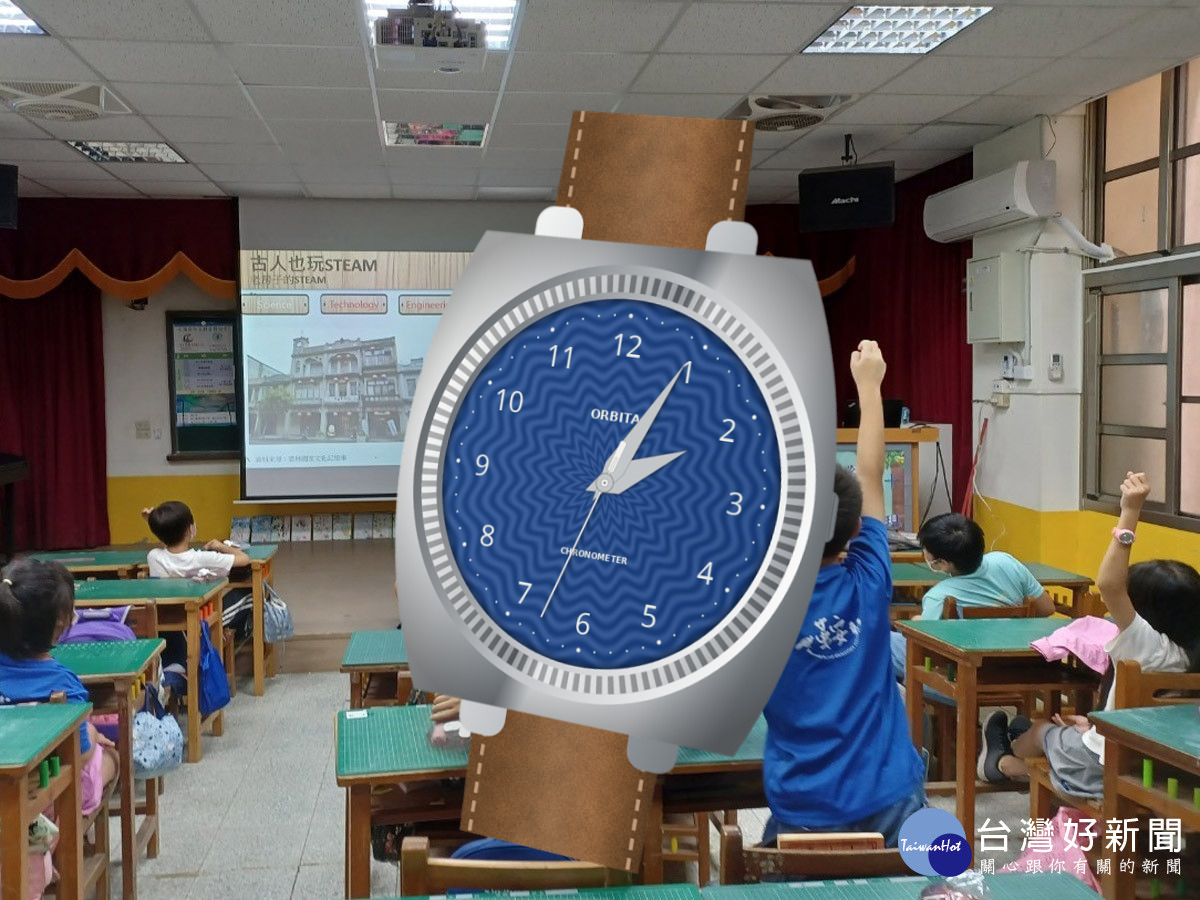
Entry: 2:04:33
